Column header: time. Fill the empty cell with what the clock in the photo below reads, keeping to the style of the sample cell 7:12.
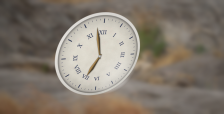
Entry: 6:58
